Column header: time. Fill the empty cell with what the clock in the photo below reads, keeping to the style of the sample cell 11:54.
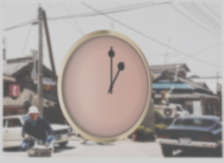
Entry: 1:00
